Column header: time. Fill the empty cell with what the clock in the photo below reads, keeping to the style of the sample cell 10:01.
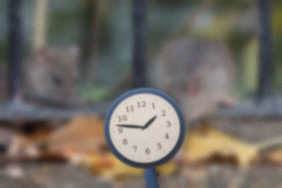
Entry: 1:47
